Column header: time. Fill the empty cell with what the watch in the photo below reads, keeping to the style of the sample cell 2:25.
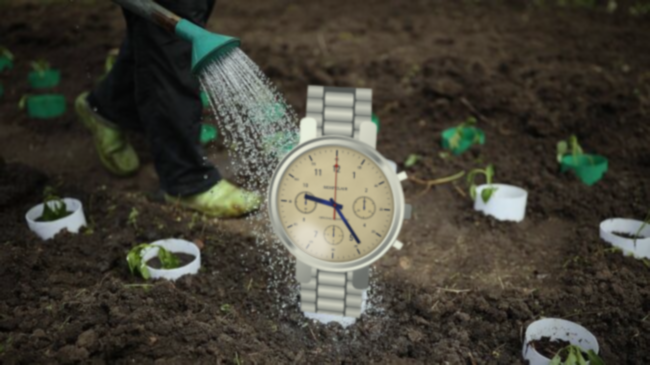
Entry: 9:24
